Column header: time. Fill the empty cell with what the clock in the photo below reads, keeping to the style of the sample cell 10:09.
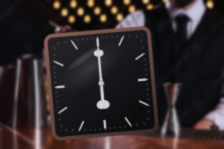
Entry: 6:00
